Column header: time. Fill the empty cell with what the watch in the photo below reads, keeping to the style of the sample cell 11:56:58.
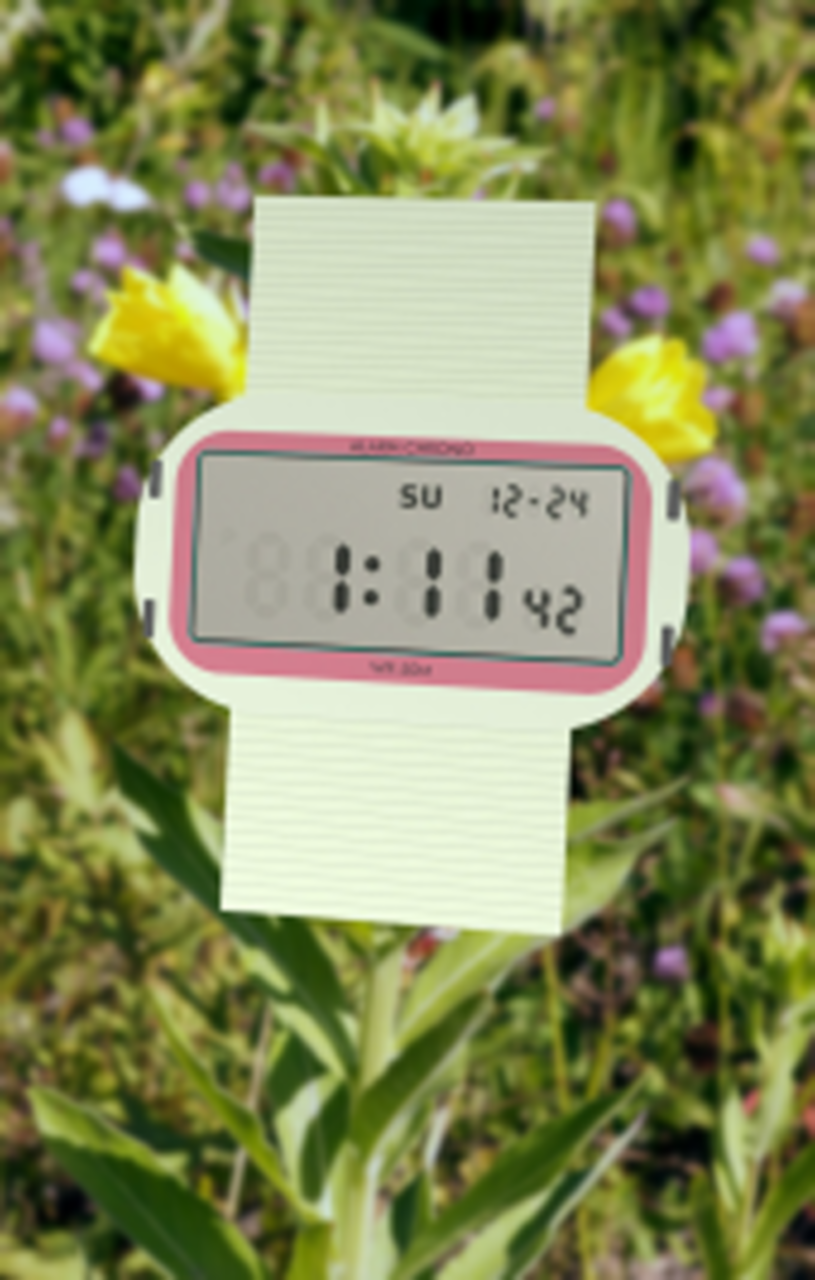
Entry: 1:11:42
